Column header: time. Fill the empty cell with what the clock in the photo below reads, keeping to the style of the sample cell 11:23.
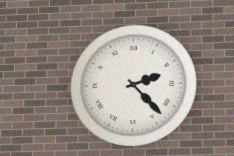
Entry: 2:23
